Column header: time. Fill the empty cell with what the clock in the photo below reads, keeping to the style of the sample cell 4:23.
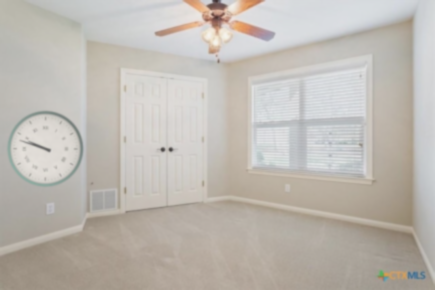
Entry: 9:48
